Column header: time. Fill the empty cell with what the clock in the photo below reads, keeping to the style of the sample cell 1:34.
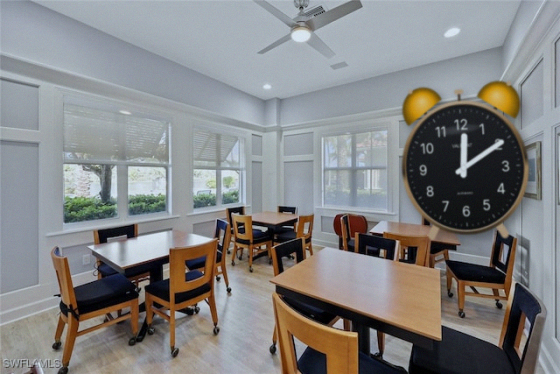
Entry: 12:10
